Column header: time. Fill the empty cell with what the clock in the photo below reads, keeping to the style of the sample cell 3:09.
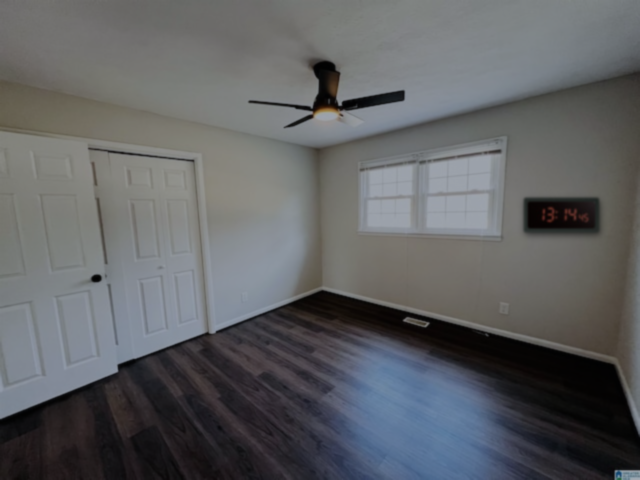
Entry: 13:14
